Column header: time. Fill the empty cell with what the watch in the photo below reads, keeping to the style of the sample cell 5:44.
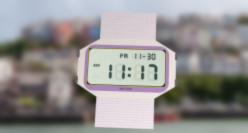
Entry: 11:17
